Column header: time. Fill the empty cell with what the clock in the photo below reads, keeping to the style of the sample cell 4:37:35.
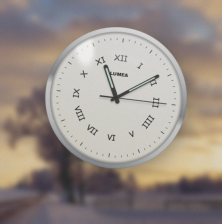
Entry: 11:09:15
